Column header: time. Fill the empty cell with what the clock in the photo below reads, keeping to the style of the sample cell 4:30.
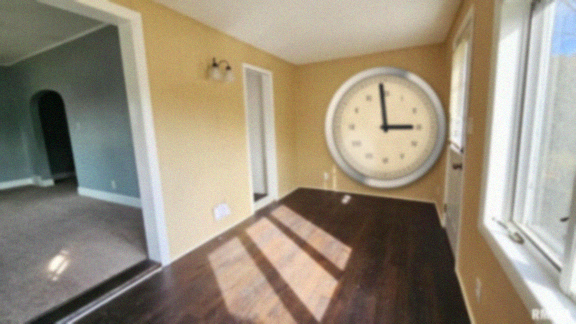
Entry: 2:59
